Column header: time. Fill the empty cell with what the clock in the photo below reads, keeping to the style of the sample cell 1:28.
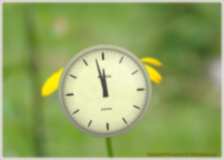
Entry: 11:58
